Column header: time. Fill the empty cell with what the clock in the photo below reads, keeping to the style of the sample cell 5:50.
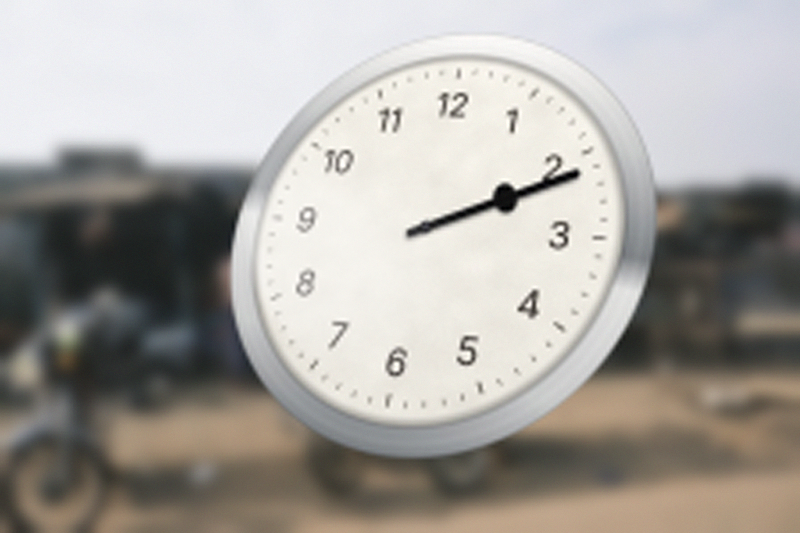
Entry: 2:11
